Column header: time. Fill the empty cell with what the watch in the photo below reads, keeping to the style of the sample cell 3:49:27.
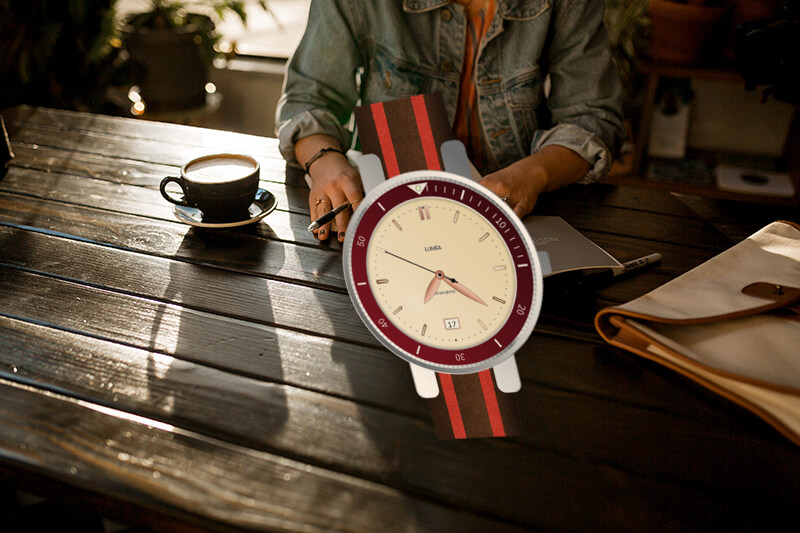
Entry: 7:21:50
